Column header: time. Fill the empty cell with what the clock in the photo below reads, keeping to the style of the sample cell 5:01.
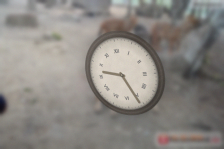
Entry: 9:26
